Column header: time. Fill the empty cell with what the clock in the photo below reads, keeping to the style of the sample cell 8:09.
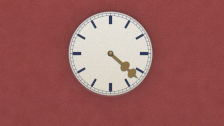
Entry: 4:22
